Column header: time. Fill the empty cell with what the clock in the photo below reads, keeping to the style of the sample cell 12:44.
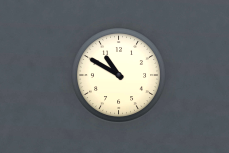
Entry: 10:50
